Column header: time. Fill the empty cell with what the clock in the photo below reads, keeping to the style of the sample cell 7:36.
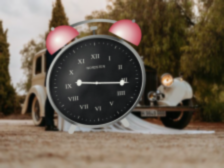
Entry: 9:16
